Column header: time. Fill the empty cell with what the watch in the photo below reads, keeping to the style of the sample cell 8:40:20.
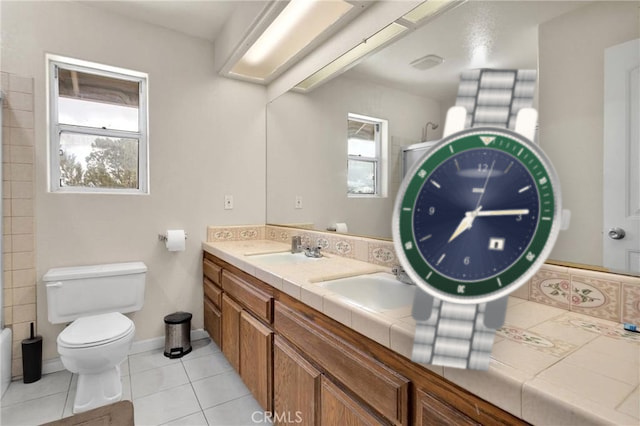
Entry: 7:14:02
